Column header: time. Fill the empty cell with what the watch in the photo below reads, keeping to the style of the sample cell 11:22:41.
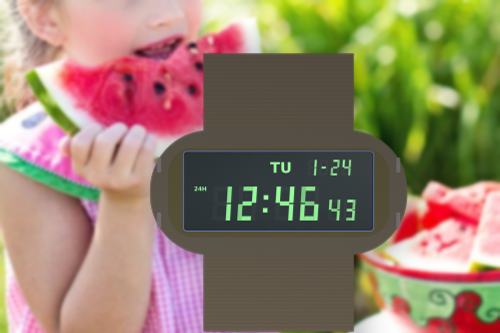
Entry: 12:46:43
